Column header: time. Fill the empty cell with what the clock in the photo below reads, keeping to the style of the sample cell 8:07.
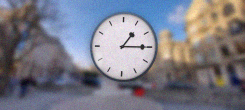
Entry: 1:15
